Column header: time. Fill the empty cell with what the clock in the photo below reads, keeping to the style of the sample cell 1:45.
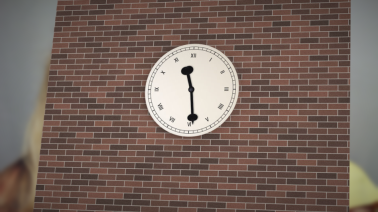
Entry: 11:29
